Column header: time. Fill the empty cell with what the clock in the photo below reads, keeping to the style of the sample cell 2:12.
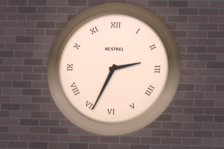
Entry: 2:34
